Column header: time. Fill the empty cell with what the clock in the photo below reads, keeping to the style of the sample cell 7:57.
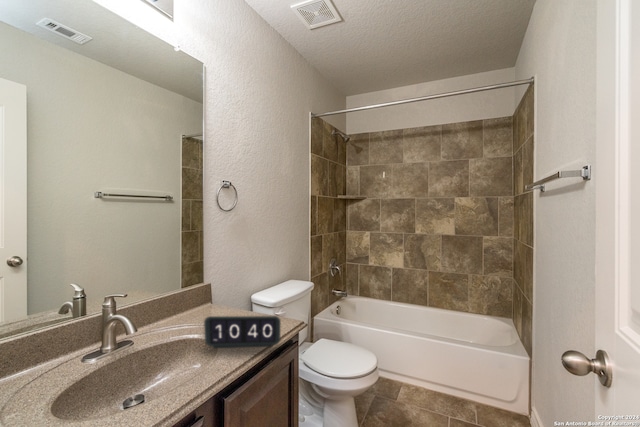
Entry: 10:40
